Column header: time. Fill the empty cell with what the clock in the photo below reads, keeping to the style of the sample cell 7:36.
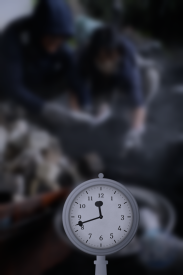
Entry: 11:42
